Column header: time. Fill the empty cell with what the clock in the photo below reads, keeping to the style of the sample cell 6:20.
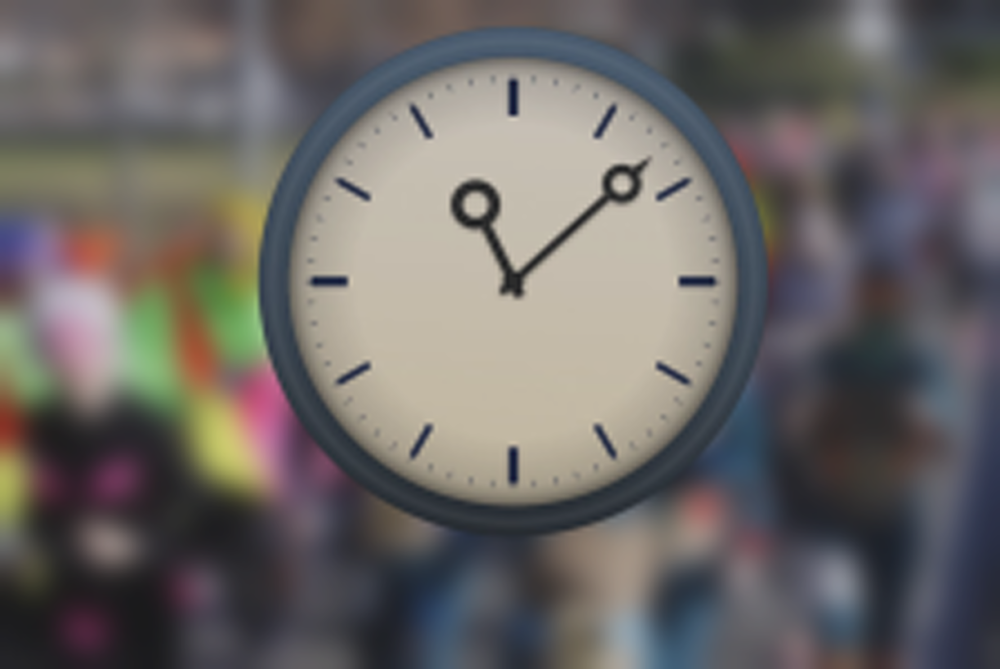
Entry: 11:08
